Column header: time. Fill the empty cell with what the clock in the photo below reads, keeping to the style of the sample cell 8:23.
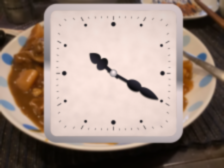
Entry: 10:20
